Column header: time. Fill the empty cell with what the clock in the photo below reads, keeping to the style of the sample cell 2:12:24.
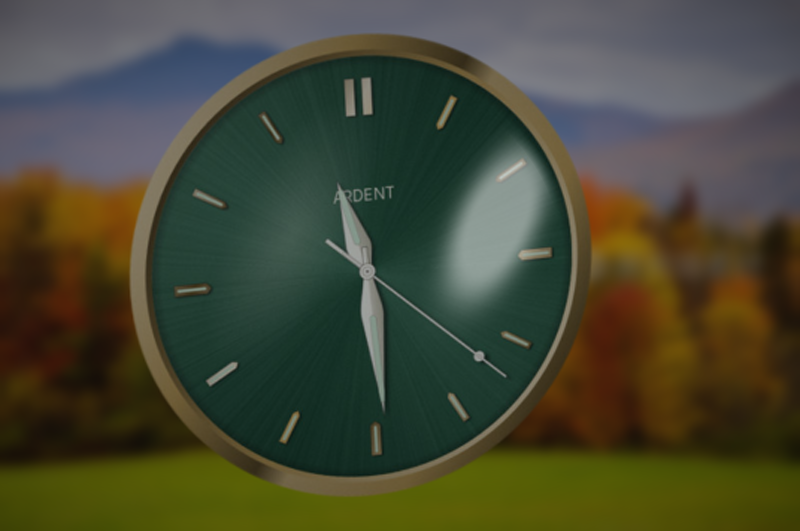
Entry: 11:29:22
